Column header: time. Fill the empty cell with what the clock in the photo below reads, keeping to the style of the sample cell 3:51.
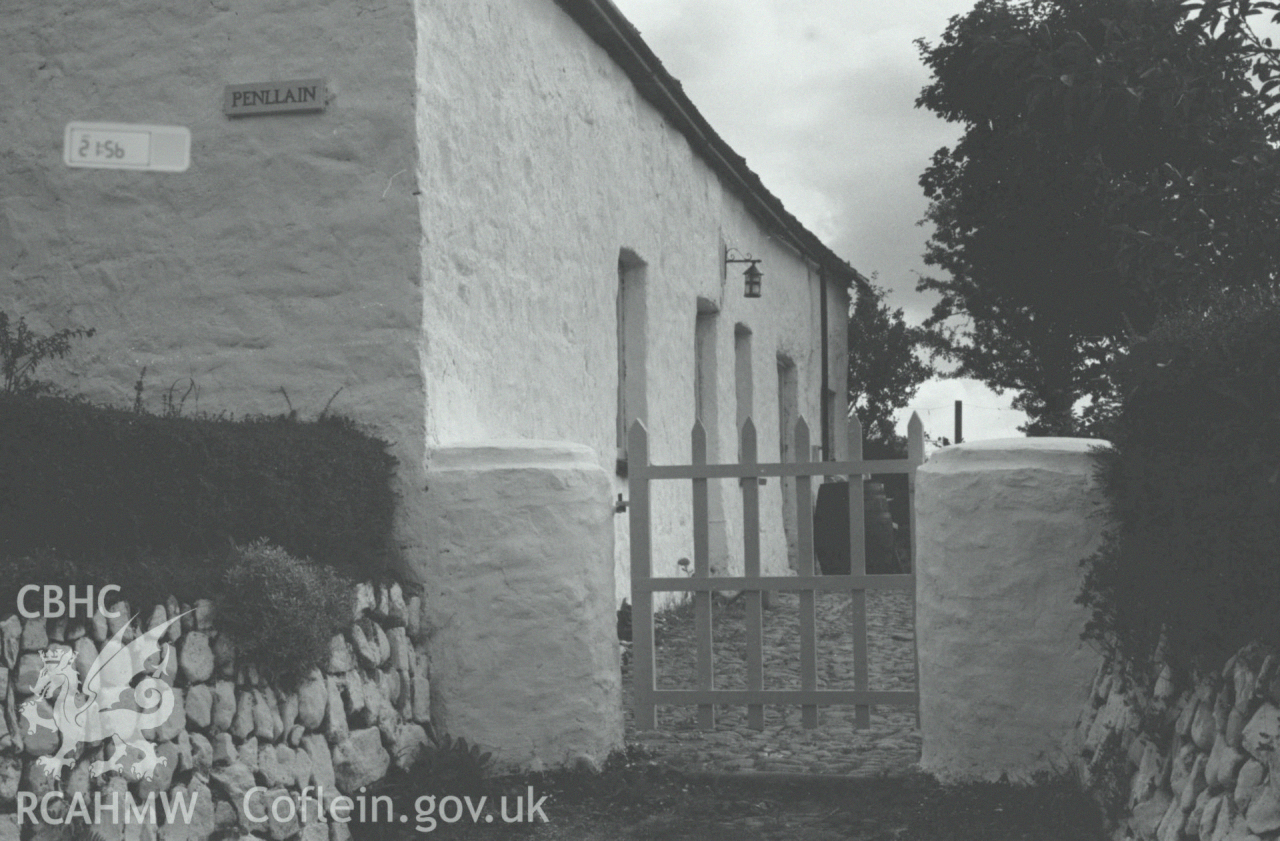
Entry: 21:56
